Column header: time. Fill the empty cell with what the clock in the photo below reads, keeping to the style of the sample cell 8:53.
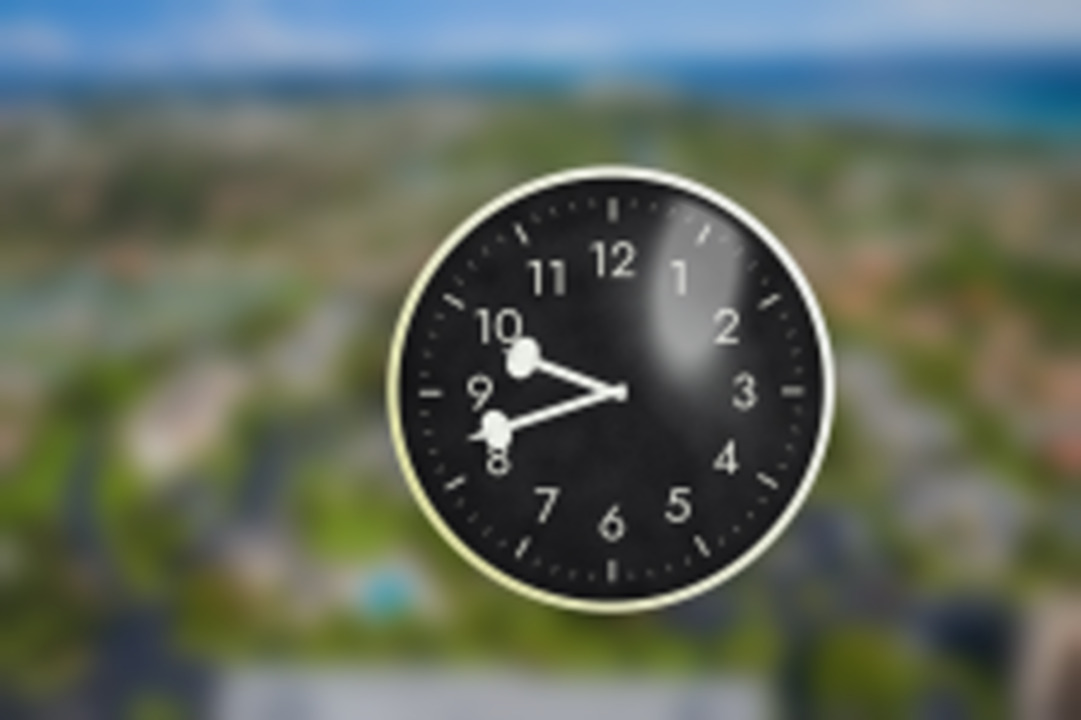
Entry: 9:42
